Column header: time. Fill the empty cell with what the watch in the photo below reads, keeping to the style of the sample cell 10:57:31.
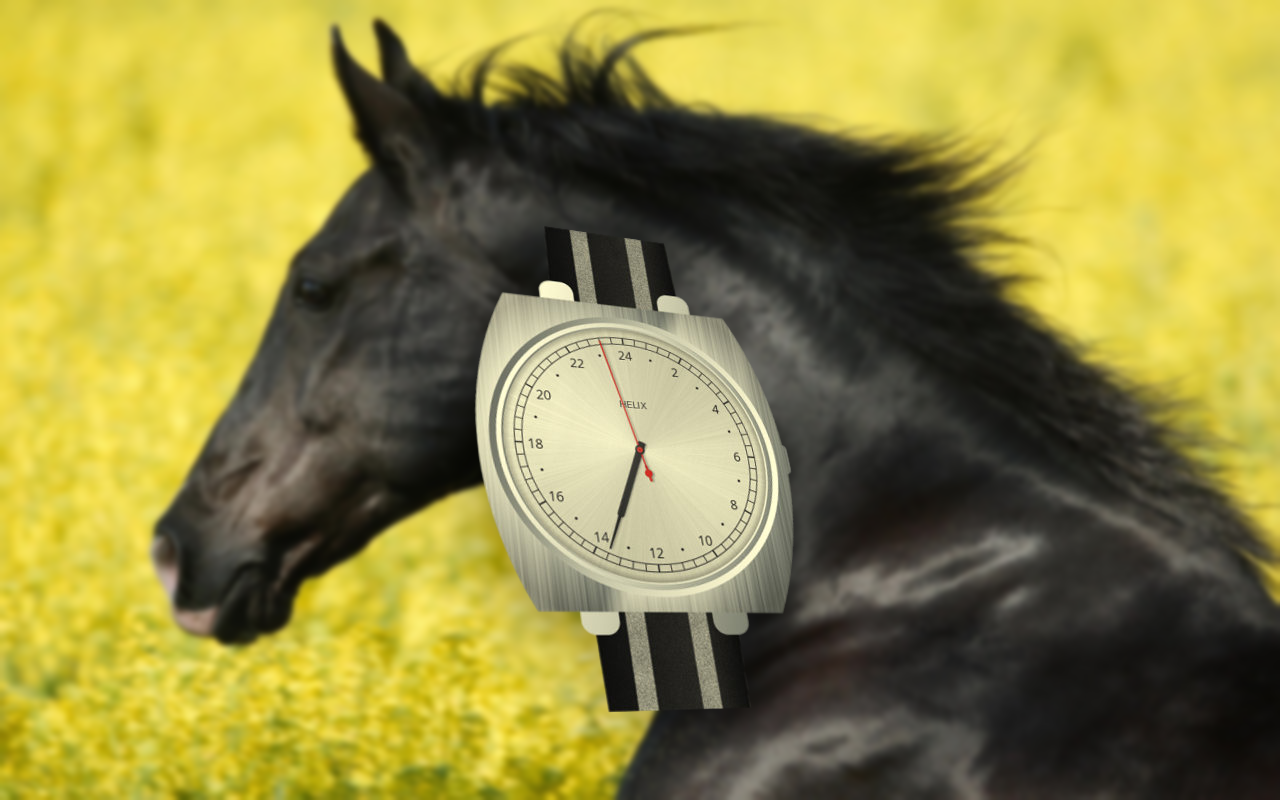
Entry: 13:33:58
